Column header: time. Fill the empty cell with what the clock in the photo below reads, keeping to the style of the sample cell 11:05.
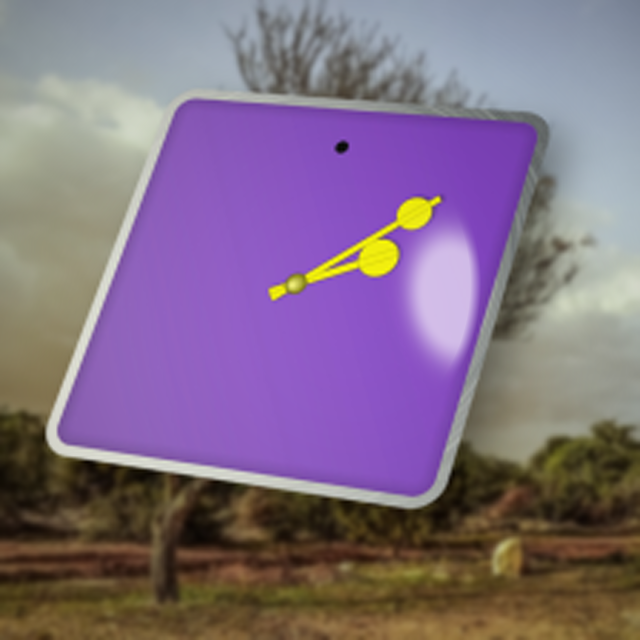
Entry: 2:08
